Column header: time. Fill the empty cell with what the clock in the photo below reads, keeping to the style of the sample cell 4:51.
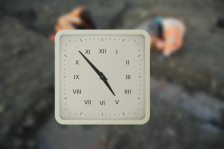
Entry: 4:53
